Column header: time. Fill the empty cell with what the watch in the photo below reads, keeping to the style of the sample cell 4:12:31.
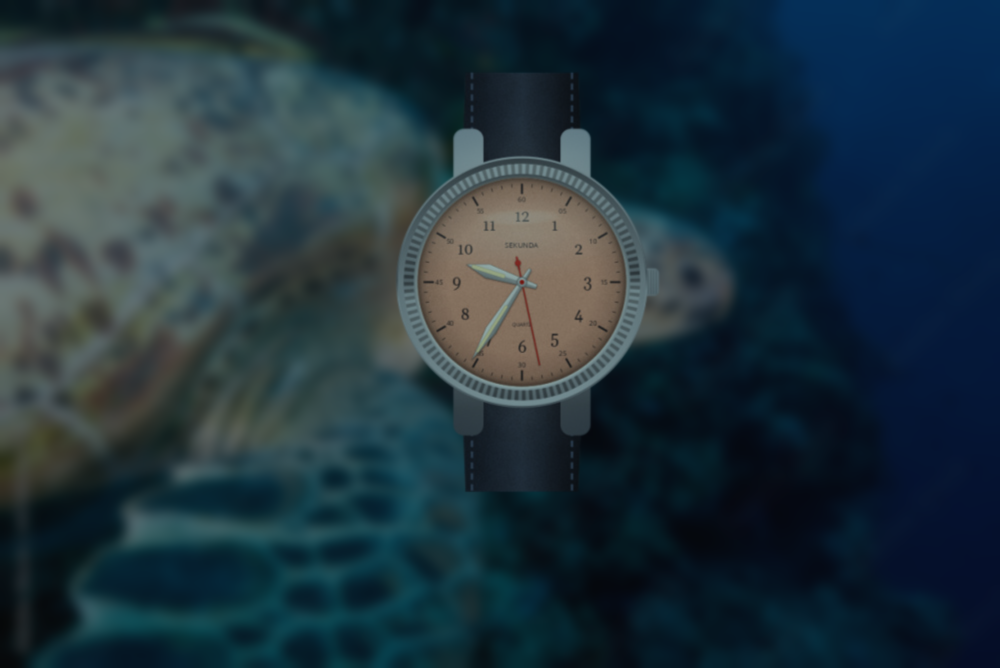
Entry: 9:35:28
